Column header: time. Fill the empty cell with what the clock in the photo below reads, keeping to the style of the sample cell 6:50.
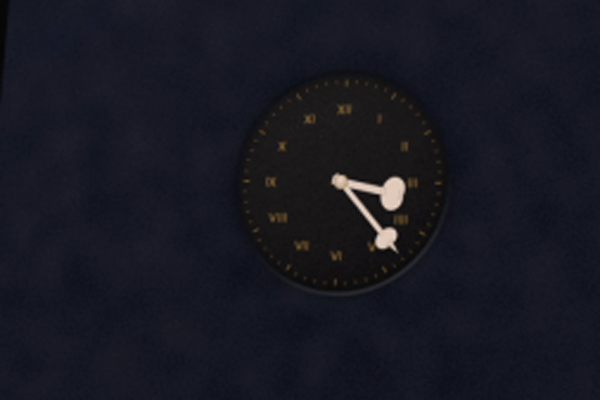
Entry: 3:23
